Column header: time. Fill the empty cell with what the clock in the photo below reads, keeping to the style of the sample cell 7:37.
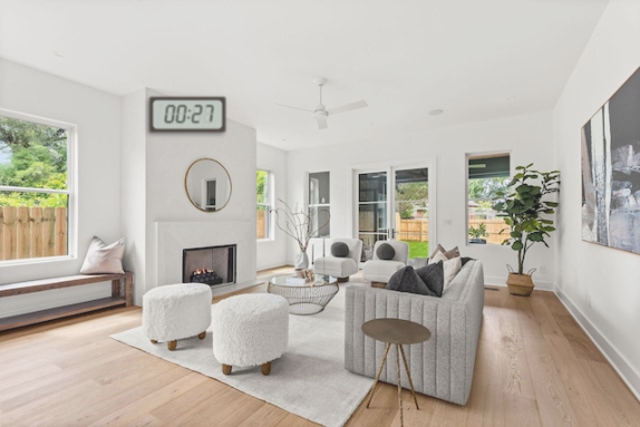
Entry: 0:27
